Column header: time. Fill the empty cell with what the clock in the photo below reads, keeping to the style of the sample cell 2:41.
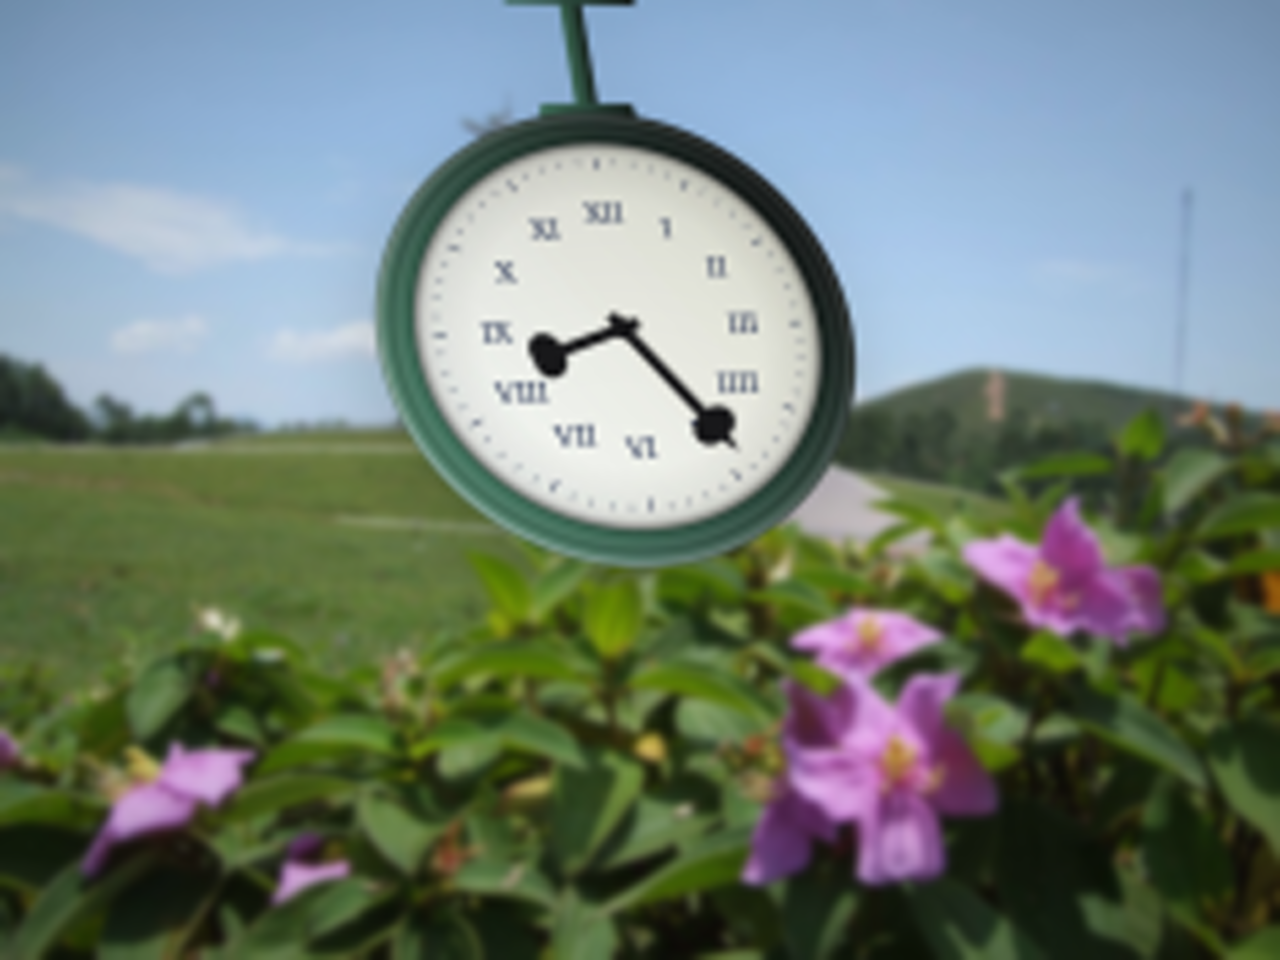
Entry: 8:24
